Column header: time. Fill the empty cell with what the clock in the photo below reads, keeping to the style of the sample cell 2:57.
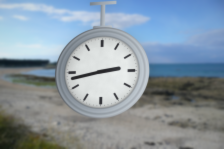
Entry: 2:43
